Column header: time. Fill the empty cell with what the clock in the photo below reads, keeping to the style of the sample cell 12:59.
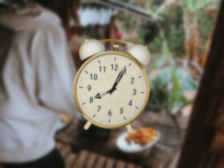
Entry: 8:04
